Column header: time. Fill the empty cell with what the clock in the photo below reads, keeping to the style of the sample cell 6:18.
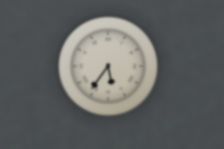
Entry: 5:36
